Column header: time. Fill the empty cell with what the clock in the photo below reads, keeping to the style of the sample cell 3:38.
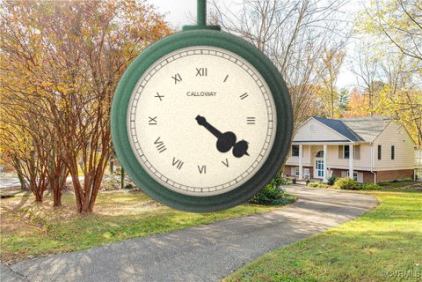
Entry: 4:21
